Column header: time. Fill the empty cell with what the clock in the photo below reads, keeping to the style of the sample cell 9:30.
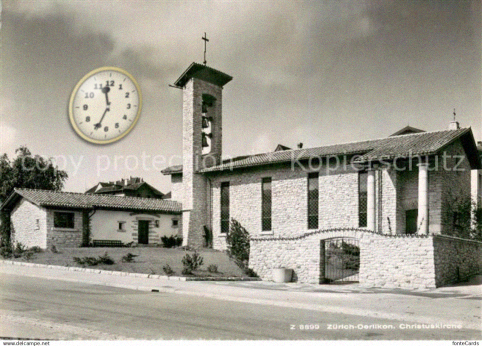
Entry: 11:34
